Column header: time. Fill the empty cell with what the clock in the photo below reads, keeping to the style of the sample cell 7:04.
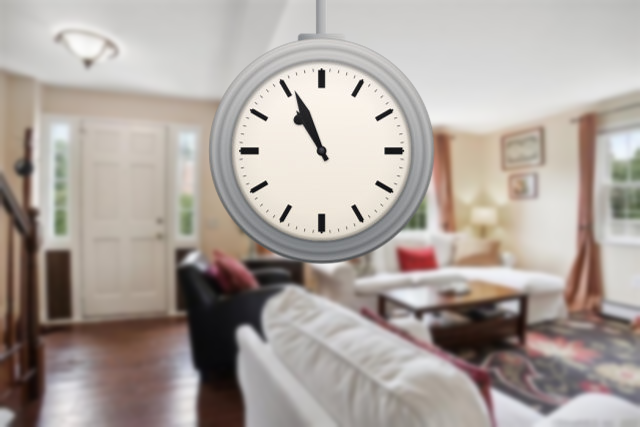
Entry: 10:56
